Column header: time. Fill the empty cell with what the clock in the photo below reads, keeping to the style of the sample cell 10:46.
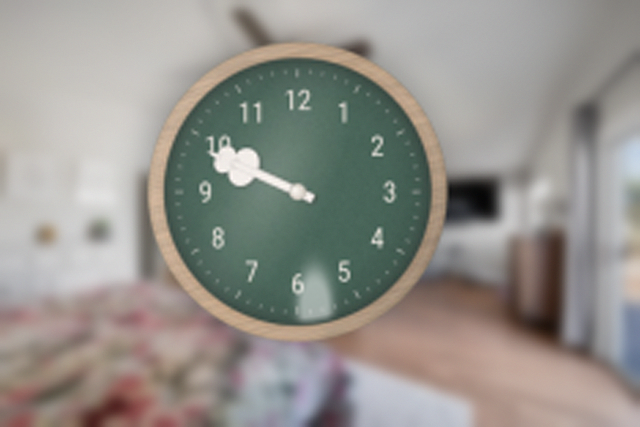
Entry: 9:49
